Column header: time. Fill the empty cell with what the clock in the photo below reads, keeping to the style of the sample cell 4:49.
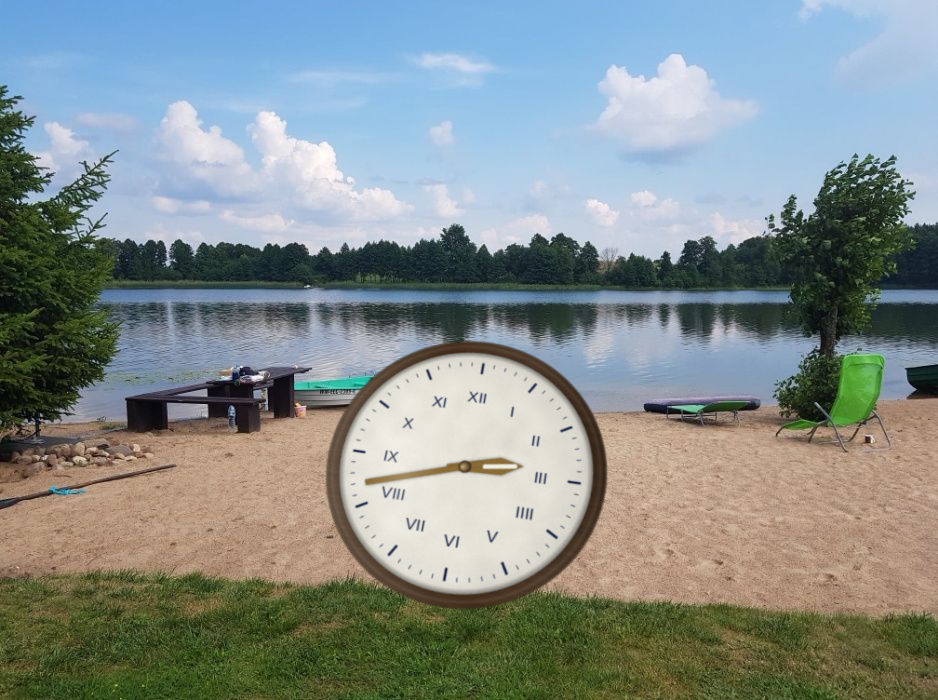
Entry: 2:42
